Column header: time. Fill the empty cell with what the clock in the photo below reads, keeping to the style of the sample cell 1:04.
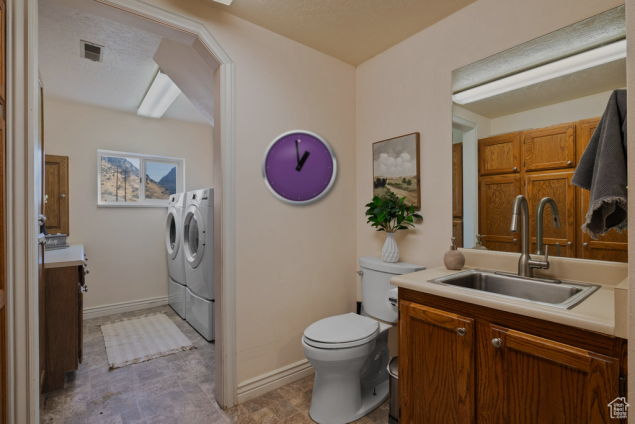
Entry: 12:59
